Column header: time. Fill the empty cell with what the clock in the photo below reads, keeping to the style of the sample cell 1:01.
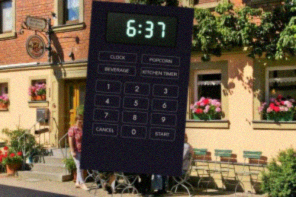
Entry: 6:37
